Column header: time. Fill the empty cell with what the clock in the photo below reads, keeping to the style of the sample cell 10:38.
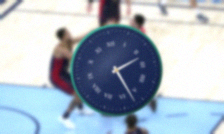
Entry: 2:27
